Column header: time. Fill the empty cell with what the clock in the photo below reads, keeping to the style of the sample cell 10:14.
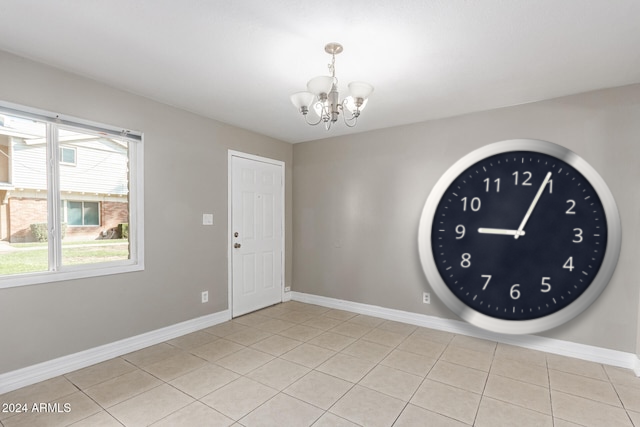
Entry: 9:04
